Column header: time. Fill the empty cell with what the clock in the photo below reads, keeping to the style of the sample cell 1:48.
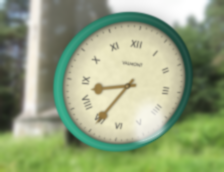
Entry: 8:35
